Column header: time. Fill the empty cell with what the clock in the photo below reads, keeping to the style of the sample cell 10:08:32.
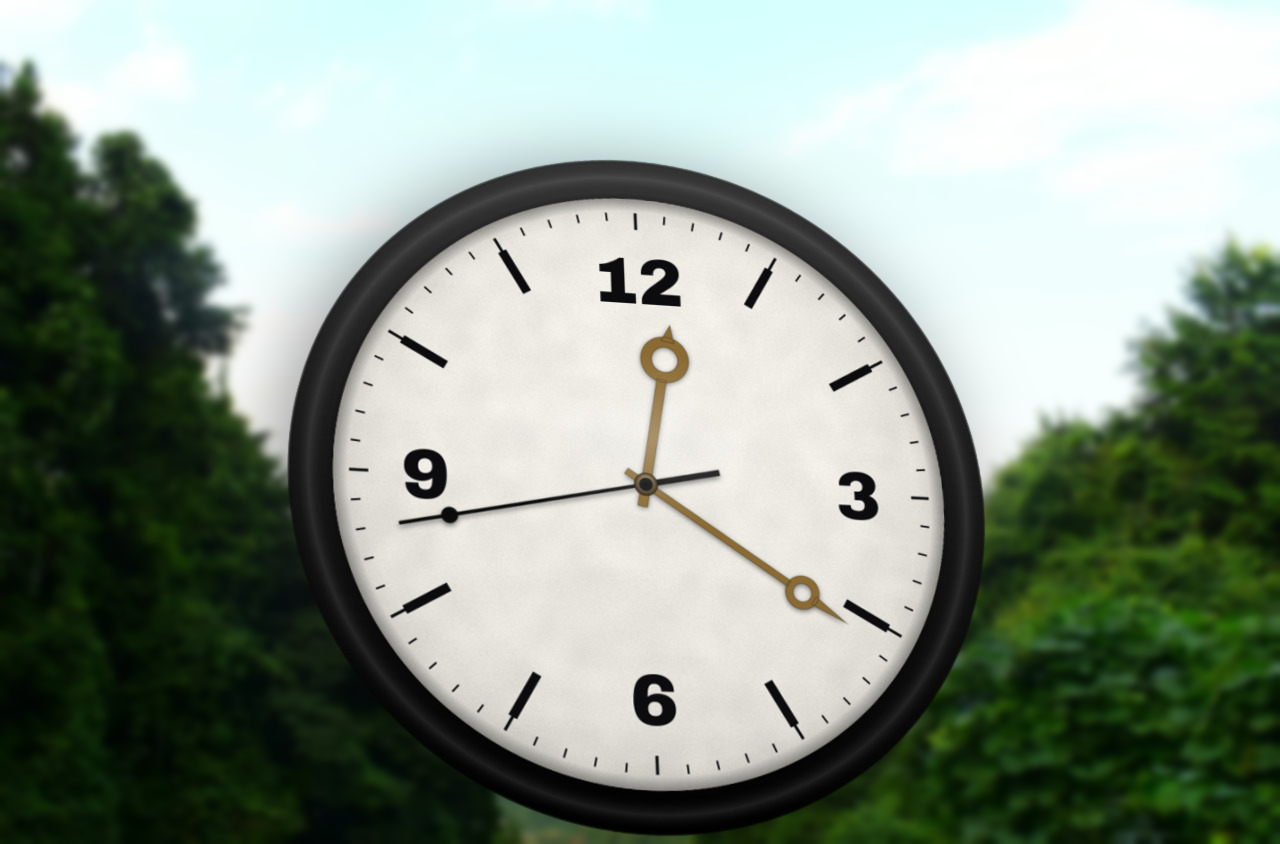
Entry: 12:20:43
